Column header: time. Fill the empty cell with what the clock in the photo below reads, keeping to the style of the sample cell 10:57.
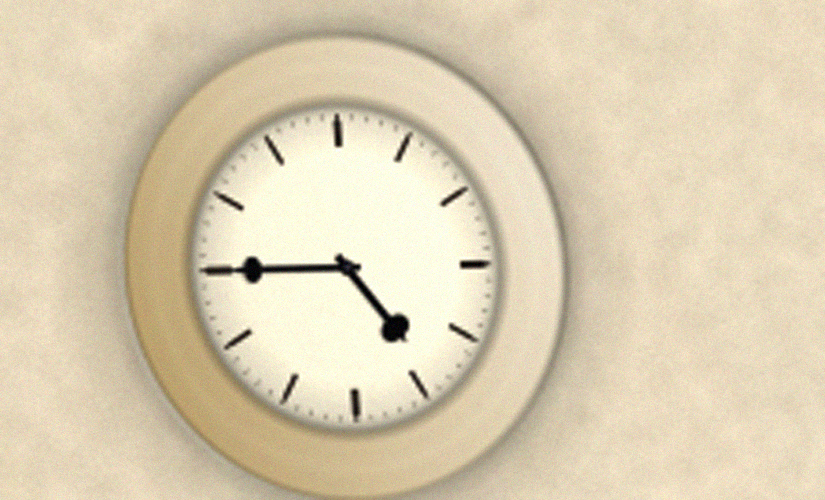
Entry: 4:45
